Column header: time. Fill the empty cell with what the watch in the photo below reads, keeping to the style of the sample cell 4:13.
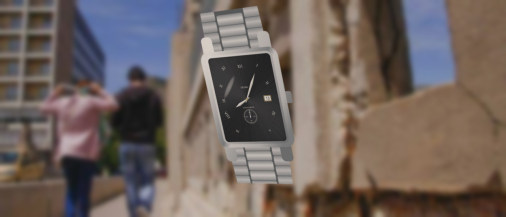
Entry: 8:05
